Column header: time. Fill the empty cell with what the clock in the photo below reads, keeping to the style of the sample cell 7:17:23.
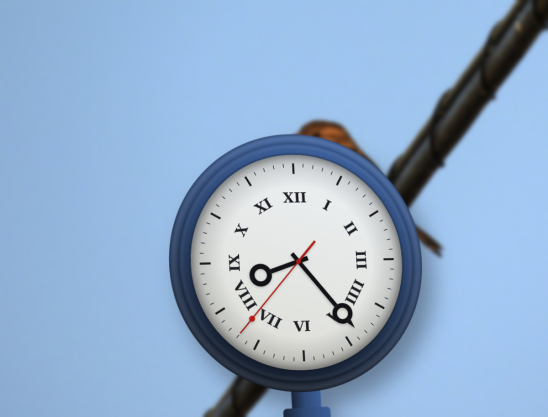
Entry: 8:23:37
